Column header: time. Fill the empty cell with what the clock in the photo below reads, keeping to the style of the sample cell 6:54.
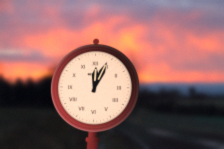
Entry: 12:04
